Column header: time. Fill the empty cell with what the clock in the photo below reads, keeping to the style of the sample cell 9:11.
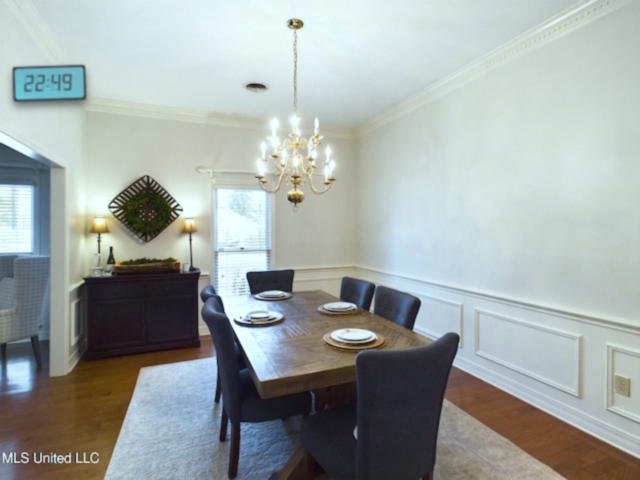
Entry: 22:49
